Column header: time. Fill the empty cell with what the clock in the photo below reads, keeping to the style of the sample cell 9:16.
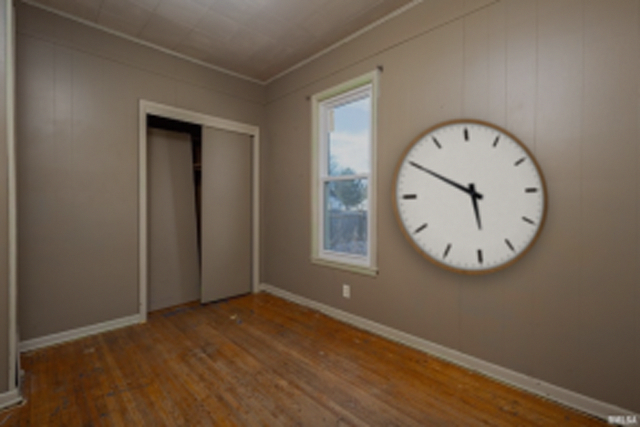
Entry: 5:50
